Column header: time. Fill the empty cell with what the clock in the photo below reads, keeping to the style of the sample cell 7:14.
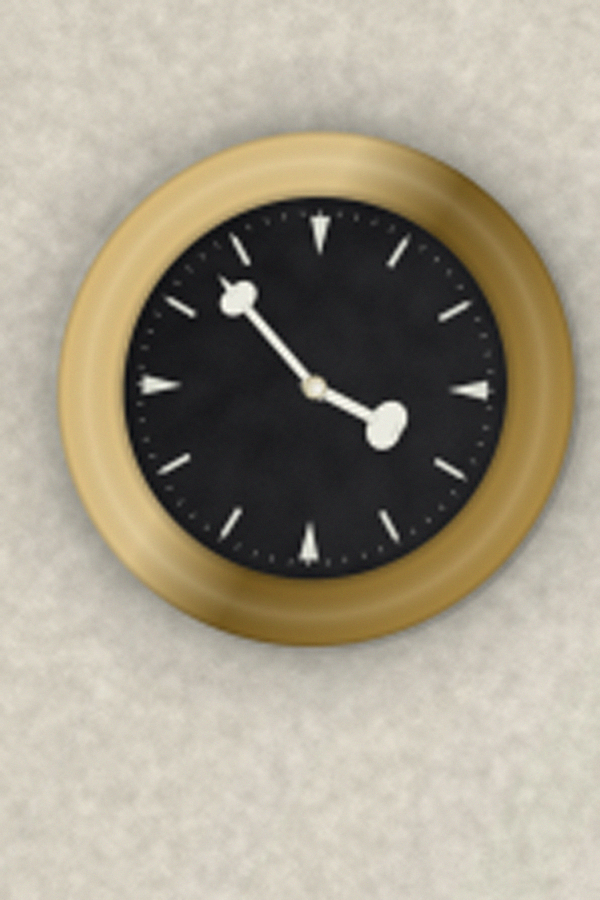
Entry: 3:53
